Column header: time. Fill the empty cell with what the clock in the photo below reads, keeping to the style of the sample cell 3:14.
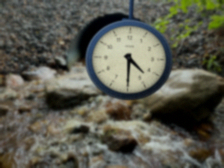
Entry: 4:30
